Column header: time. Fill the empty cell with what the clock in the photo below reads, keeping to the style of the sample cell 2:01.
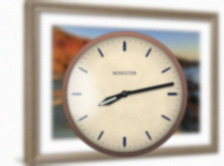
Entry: 8:13
